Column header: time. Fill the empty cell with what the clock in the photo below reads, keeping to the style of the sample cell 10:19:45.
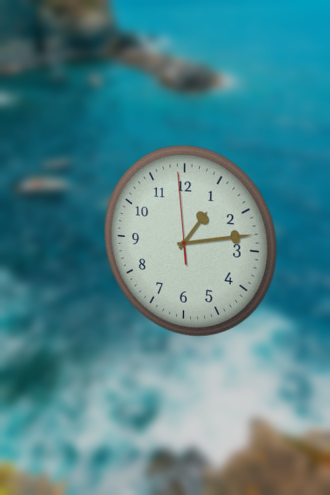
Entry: 1:12:59
